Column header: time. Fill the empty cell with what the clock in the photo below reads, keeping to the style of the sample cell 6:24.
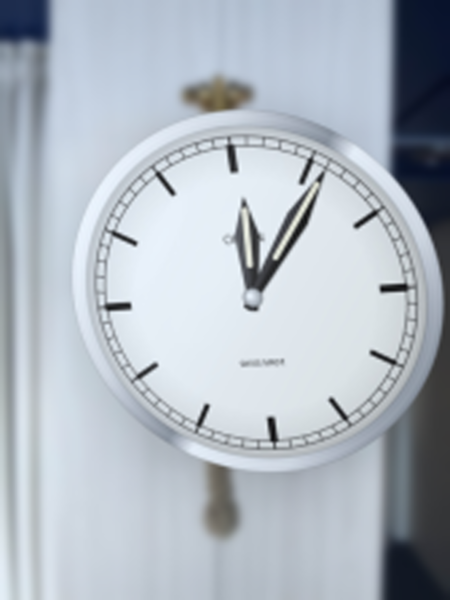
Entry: 12:06
